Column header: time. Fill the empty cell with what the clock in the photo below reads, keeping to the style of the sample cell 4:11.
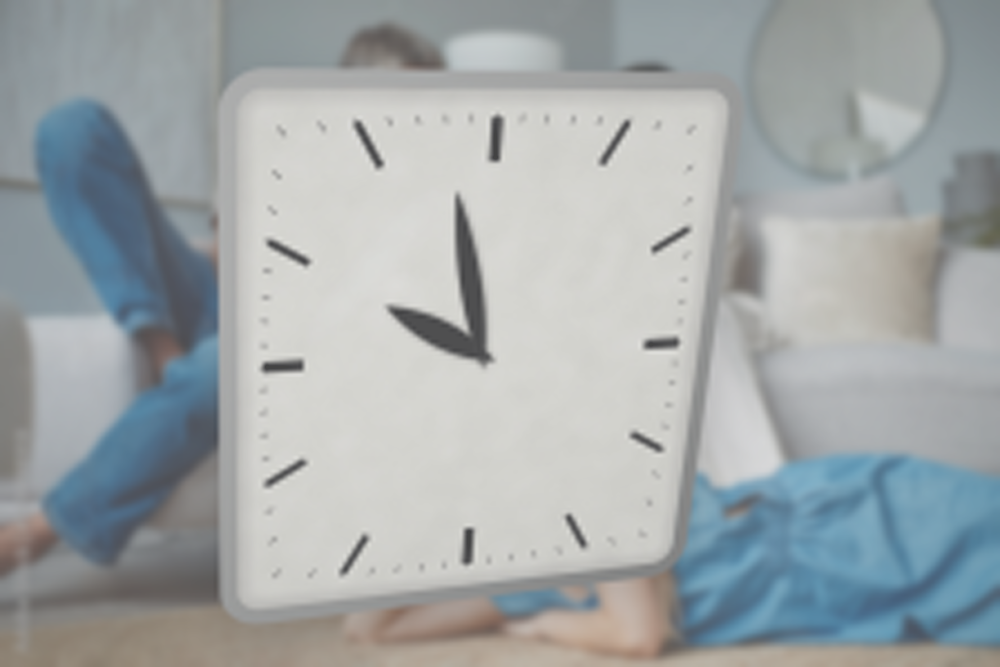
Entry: 9:58
